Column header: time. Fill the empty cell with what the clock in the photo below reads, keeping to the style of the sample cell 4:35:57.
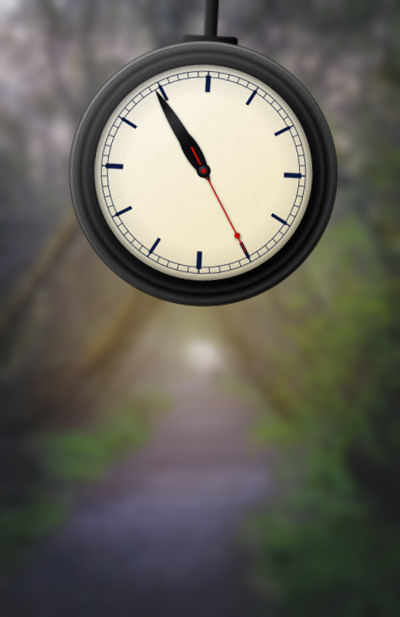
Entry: 10:54:25
